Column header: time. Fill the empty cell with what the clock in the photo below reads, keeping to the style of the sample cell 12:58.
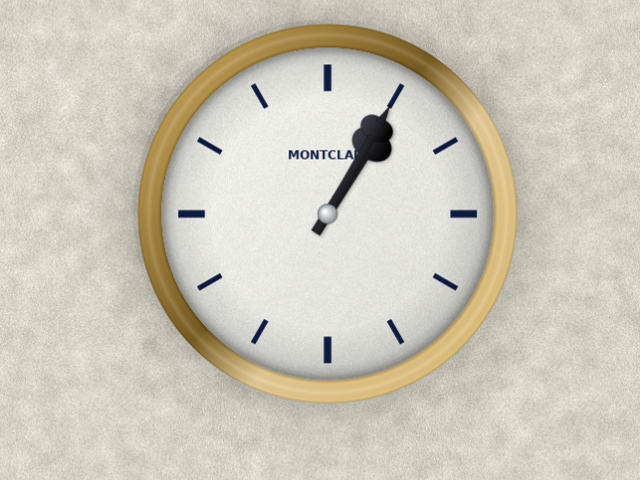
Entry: 1:05
